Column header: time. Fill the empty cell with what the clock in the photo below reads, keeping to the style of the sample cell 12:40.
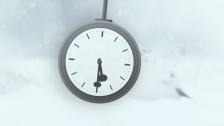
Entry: 5:30
